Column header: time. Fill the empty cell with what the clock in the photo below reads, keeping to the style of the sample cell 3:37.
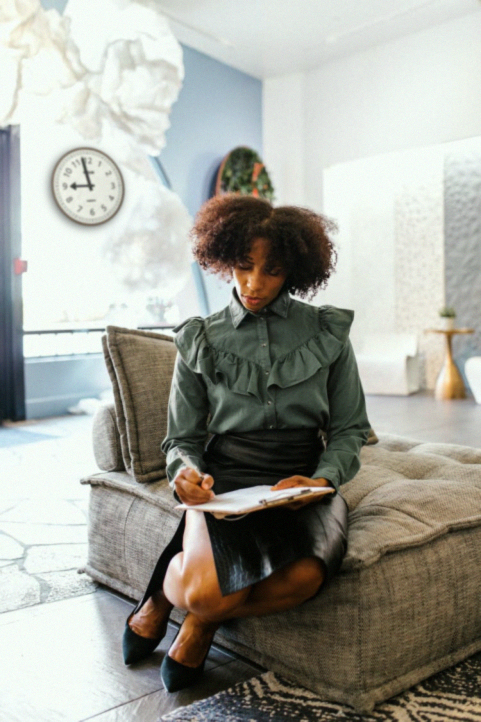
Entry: 8:58
